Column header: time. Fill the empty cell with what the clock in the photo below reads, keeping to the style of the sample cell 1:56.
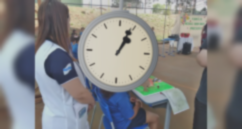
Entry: 1:04
